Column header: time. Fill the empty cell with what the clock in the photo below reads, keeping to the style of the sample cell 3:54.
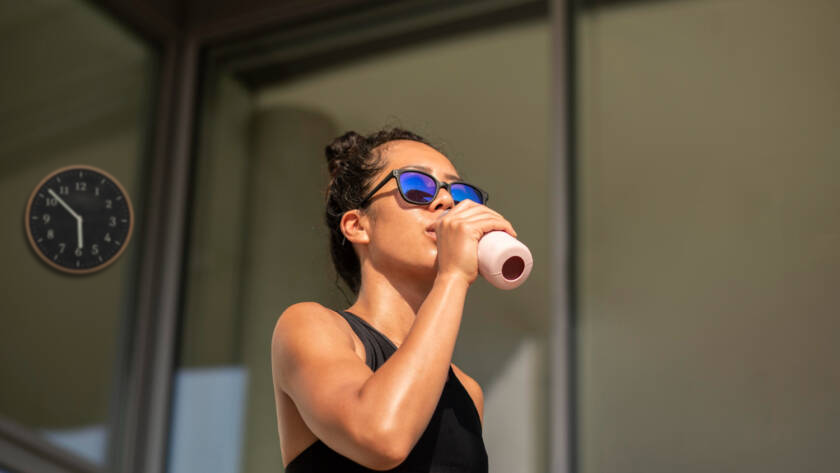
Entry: 5:52
